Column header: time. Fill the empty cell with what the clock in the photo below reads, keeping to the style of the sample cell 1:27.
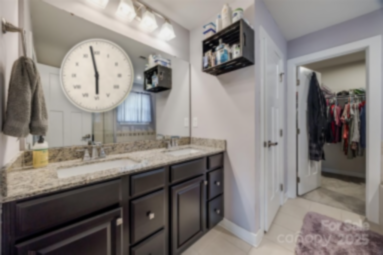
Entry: 5:58
